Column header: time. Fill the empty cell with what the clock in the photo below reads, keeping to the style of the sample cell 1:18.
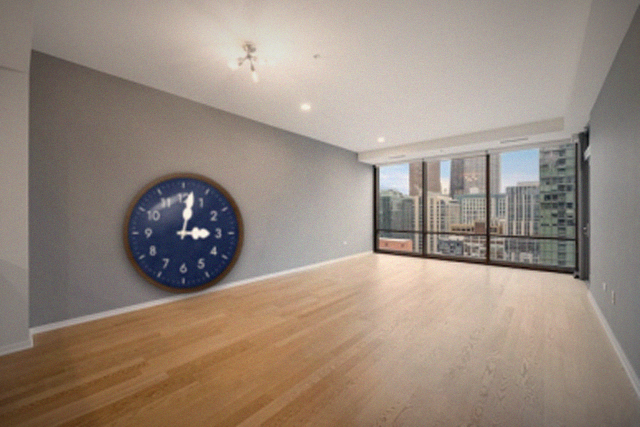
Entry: 3:02
